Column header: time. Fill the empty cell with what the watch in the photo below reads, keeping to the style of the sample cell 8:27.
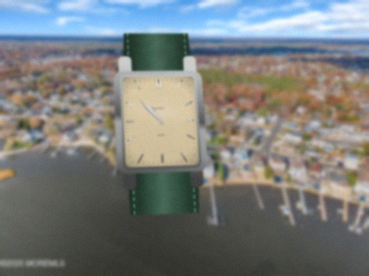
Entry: 10:53
